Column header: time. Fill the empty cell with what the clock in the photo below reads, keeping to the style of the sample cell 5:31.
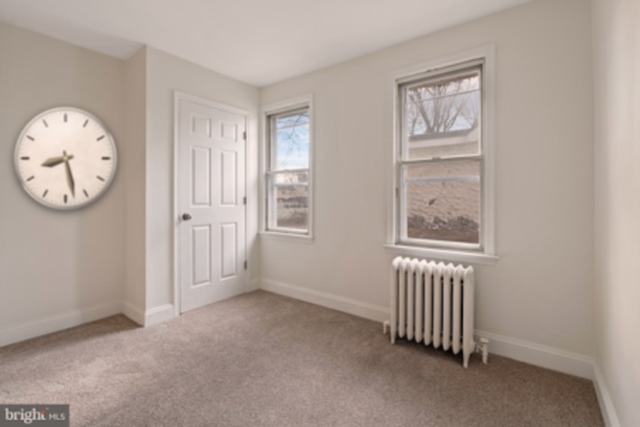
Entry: 8:28
